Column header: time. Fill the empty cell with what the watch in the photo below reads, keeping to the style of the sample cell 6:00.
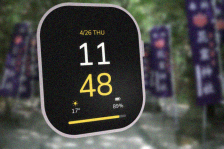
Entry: 11:48
